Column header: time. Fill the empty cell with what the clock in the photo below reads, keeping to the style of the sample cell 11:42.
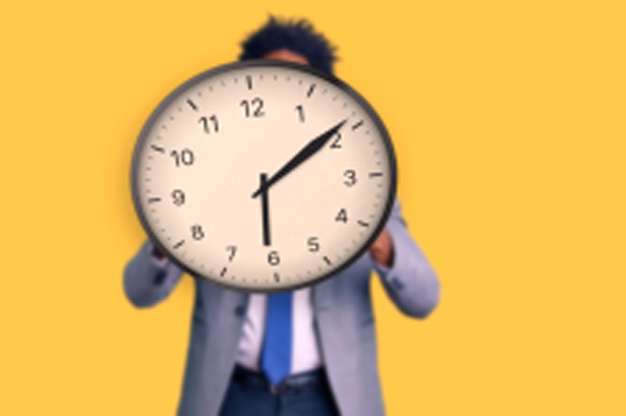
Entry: 6:09
